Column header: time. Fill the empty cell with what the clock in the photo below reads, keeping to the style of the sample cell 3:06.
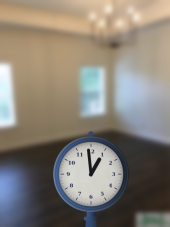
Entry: 12:59
